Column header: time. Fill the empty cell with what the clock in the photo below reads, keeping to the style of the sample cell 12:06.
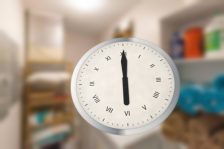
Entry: 6:00
